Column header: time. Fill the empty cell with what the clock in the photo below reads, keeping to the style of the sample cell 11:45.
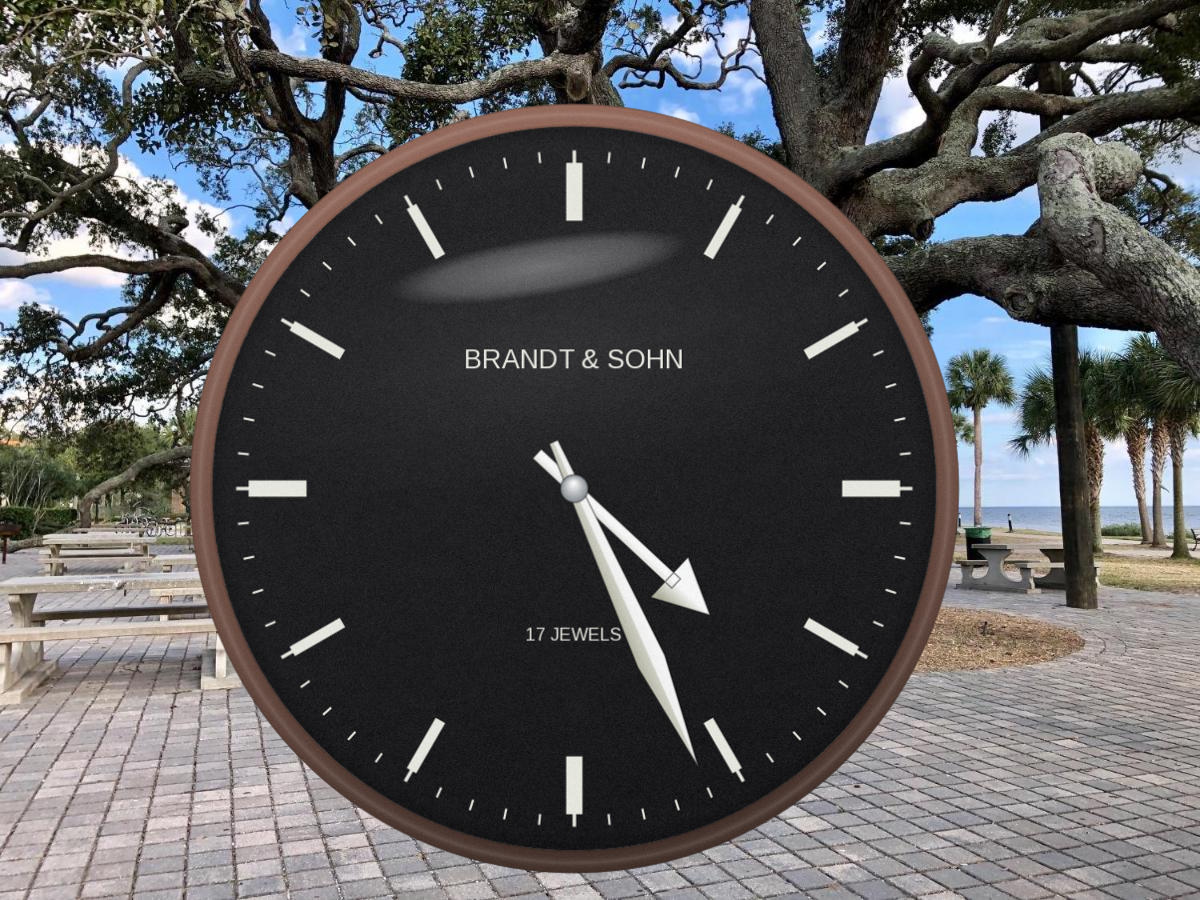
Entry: 4:26
